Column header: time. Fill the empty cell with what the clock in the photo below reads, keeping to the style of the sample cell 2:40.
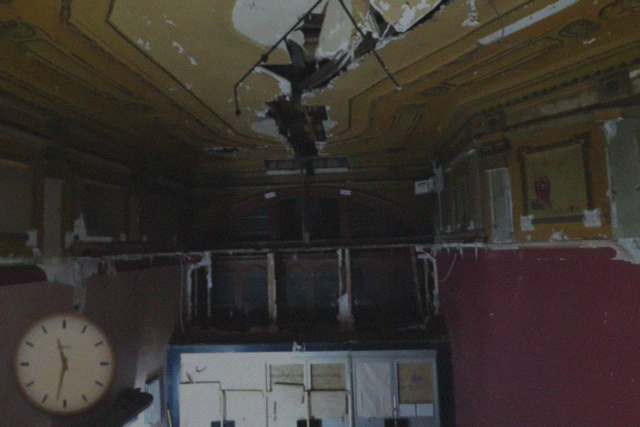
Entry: 11:32
